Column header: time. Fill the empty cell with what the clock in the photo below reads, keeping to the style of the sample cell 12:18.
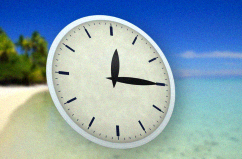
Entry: 12:15
